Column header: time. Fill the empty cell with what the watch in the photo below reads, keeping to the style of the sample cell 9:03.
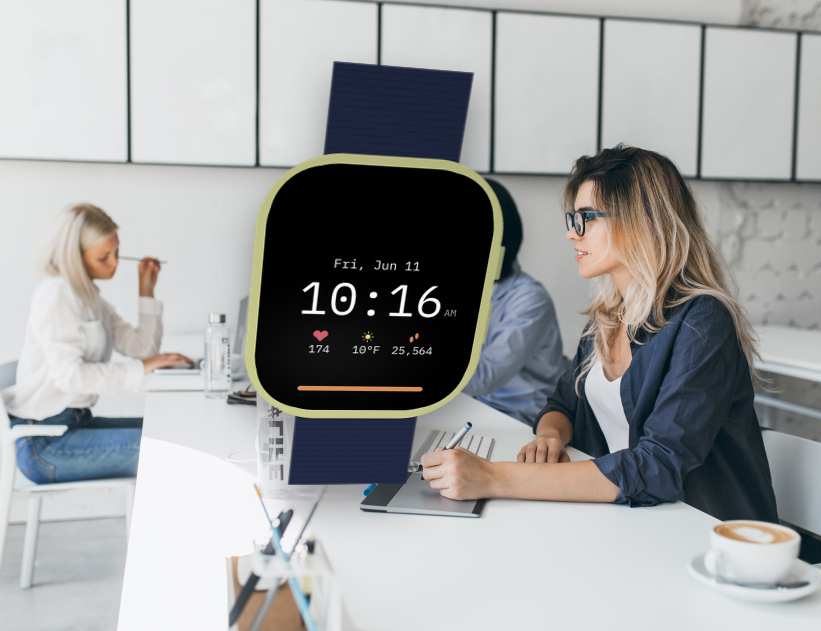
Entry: 10:16
